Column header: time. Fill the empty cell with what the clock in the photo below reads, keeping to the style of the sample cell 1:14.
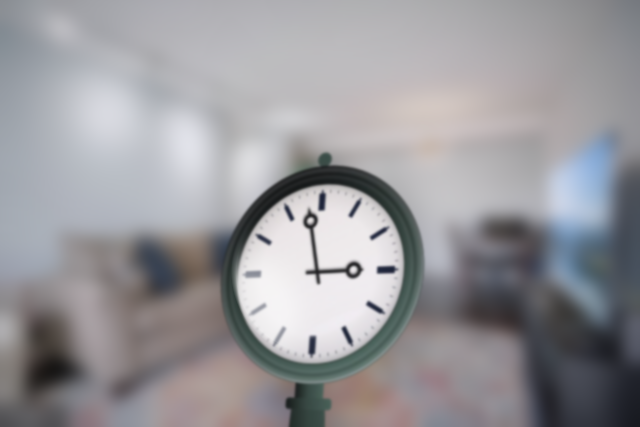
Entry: 2:58
